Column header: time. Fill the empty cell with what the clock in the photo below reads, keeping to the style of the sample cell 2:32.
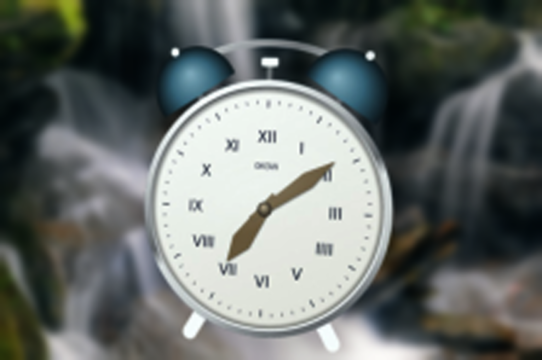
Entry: 7:09
